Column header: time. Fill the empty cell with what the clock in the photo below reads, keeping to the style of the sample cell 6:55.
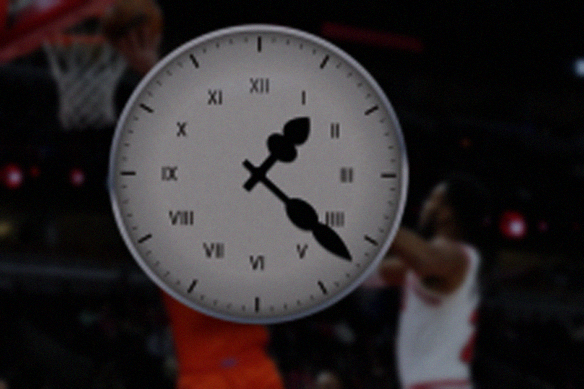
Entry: 1:22
